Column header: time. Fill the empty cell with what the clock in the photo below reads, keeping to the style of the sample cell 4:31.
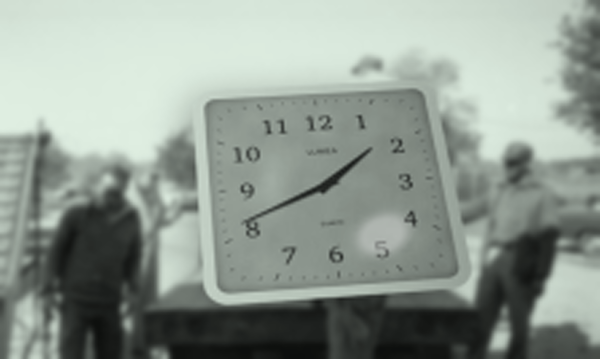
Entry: 1:41
